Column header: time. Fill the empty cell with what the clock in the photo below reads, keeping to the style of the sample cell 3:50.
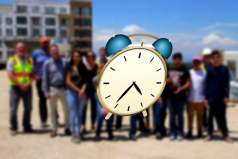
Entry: 4:36
